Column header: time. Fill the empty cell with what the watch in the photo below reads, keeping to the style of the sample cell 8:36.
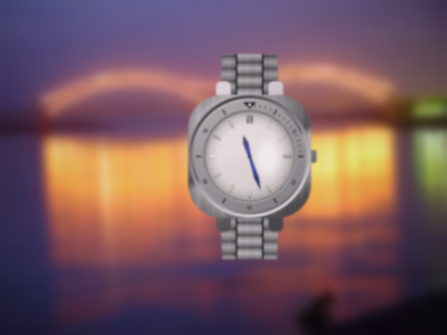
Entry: 11:27
